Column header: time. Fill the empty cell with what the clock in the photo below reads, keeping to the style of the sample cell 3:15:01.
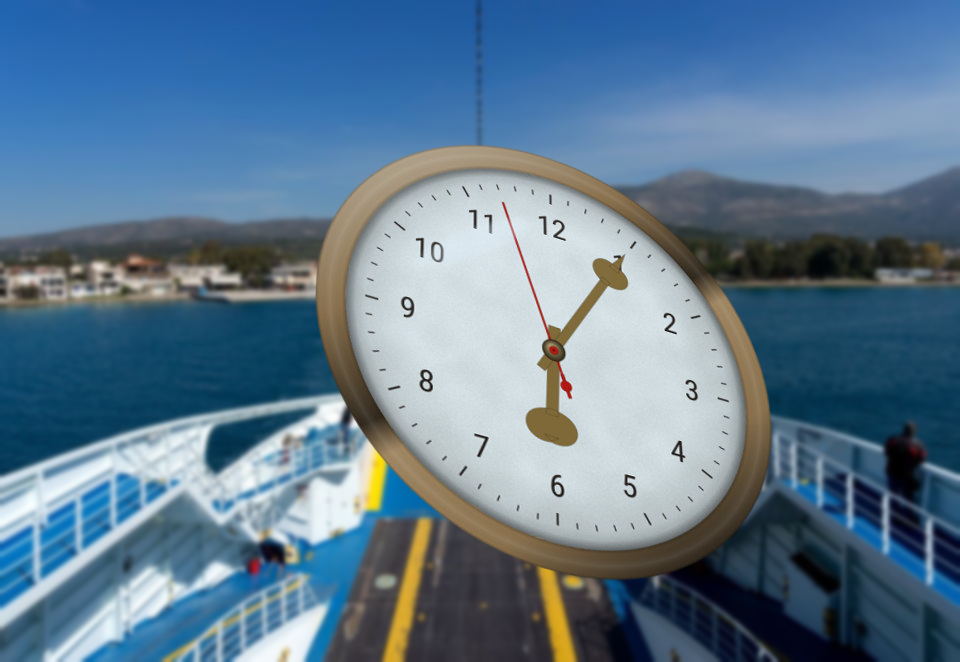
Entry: 6:04:57
